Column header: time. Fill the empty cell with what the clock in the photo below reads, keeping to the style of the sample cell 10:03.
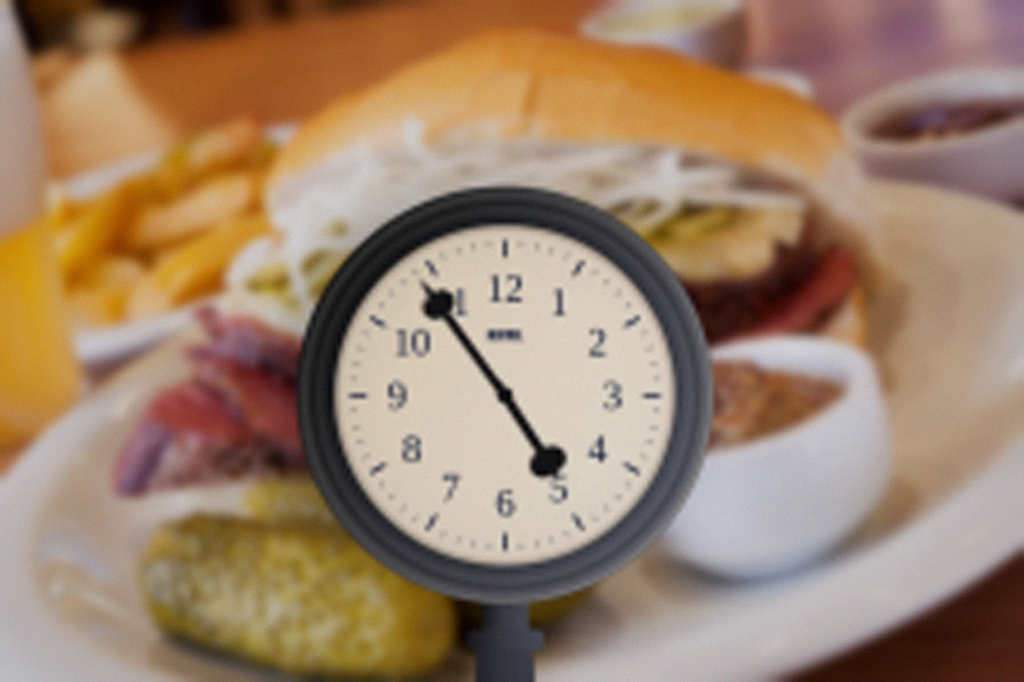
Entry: 4:54
